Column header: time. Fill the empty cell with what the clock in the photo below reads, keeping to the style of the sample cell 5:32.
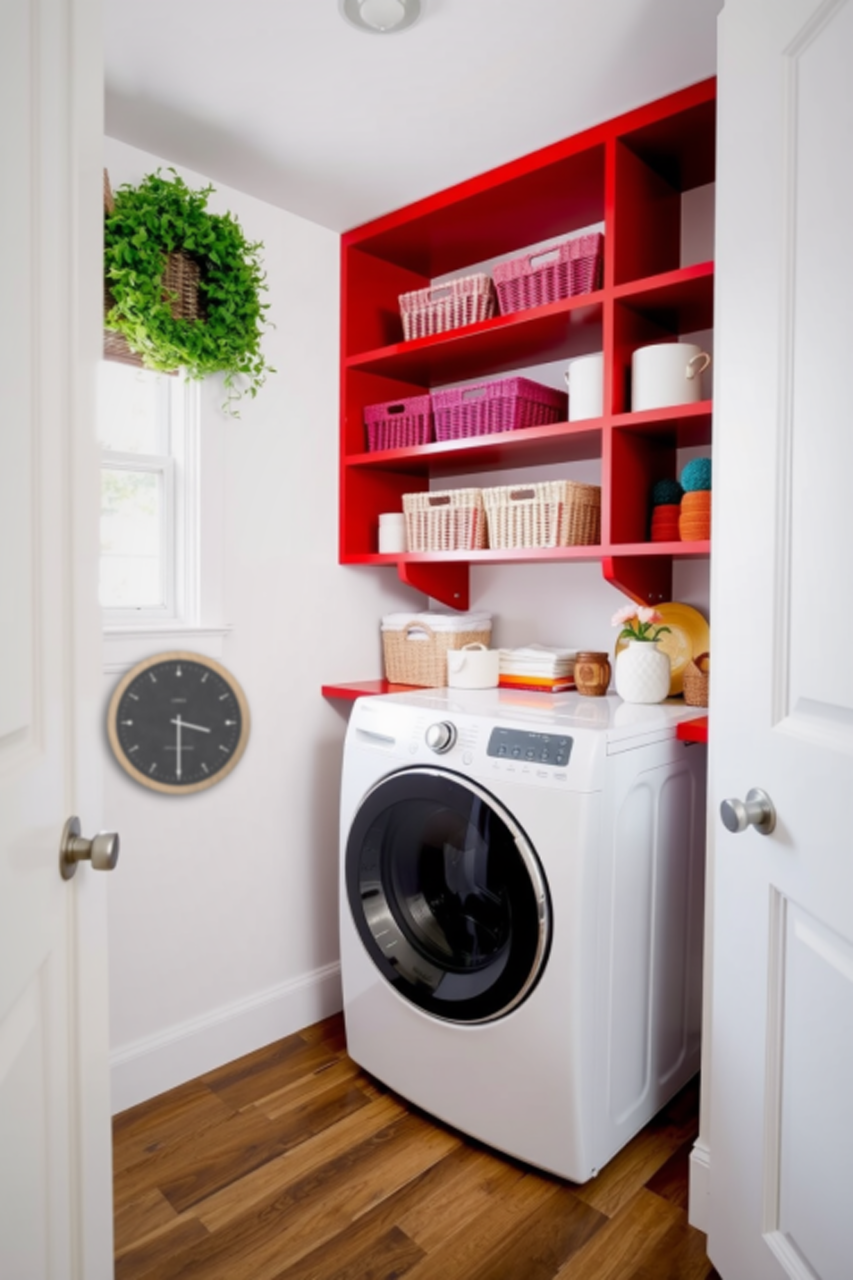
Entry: 3:30
